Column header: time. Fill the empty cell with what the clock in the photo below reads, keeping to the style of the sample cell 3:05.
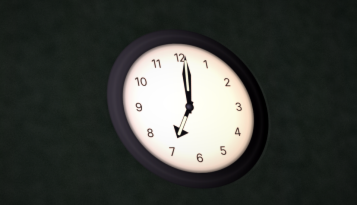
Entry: 7:01
